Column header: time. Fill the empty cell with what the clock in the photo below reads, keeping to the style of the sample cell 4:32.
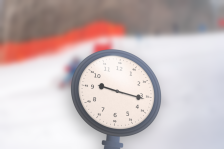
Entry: 9:16
